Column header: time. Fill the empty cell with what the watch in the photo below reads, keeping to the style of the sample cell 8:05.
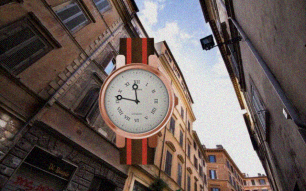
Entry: 11:47
